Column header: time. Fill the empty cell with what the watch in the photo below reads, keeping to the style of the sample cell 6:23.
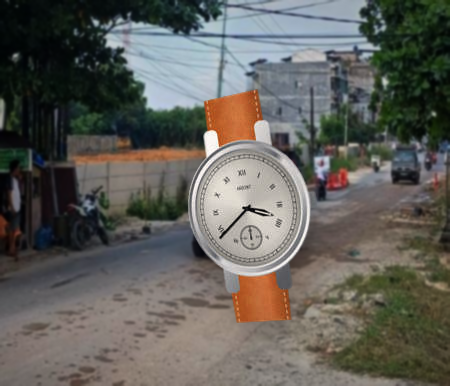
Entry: 3:39
